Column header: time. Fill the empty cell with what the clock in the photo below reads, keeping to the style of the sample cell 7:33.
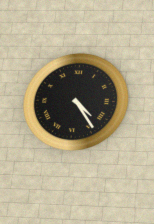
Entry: 4:24
